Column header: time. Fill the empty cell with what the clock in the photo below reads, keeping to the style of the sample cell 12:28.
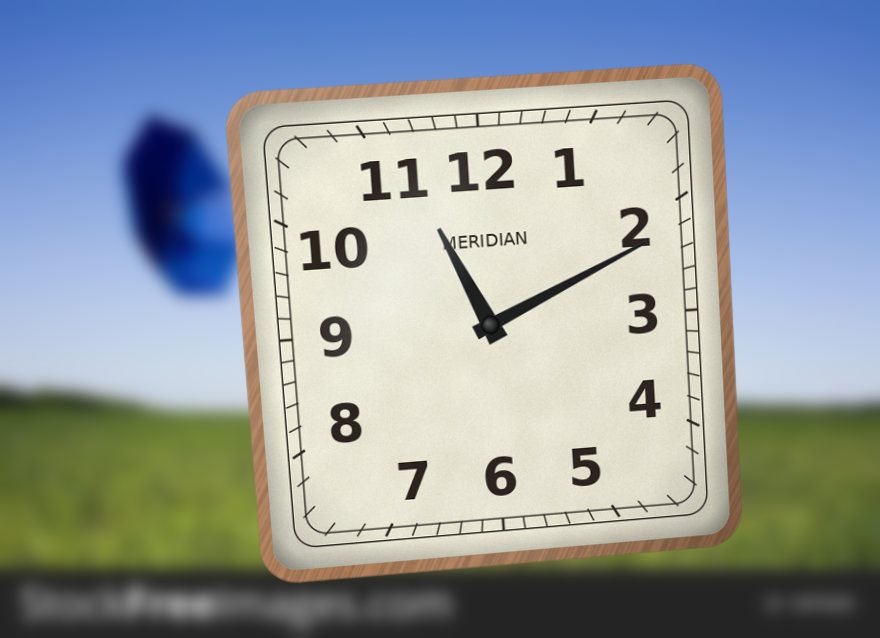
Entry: 11:11
